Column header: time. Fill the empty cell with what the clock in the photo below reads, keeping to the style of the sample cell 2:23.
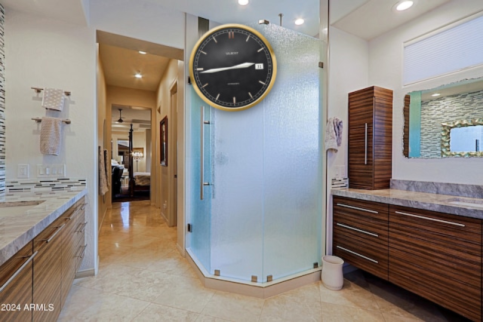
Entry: 2:44
